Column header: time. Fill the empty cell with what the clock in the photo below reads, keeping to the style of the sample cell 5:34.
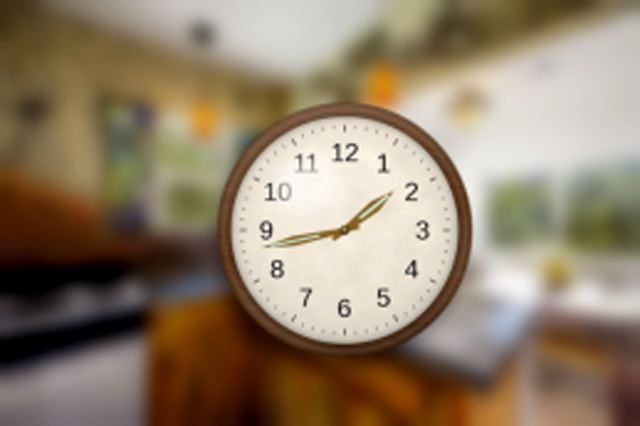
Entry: 1:43
